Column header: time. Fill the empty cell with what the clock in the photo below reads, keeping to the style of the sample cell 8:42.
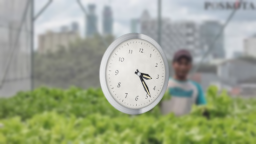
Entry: 3:24
